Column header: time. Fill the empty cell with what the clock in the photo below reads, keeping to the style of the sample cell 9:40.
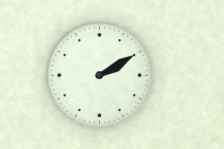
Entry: 2:10
